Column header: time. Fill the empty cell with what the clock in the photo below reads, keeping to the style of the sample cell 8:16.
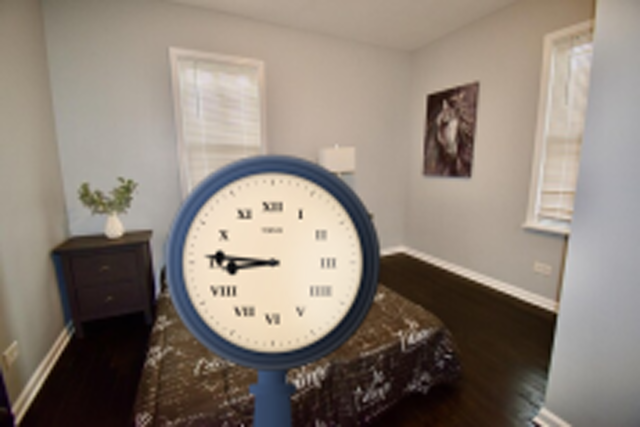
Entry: 8:46
